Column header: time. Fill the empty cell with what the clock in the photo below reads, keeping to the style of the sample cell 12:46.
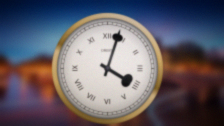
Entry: 4:03
